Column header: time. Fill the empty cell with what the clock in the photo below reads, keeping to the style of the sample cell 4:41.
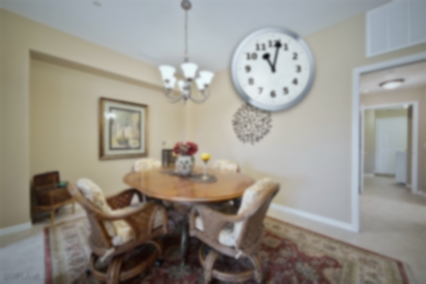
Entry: 11:02
